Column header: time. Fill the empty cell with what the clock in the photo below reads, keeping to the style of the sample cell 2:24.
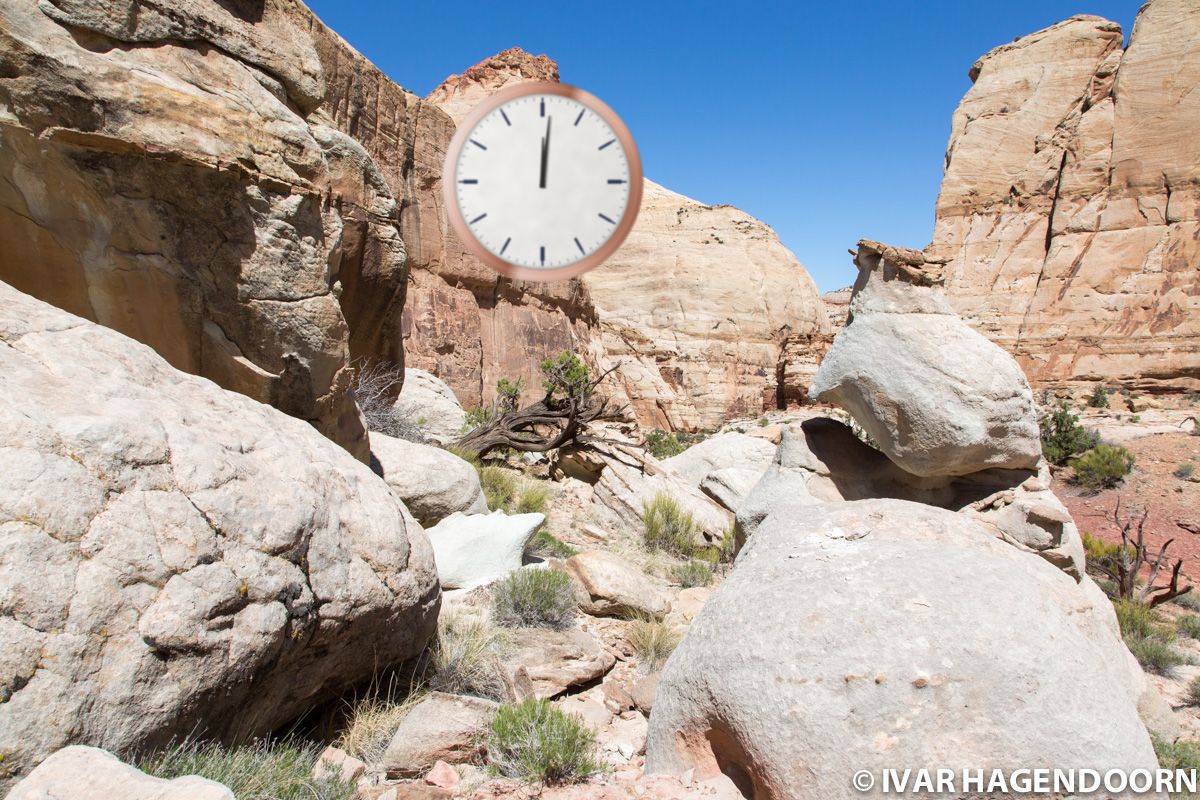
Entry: 12:01
